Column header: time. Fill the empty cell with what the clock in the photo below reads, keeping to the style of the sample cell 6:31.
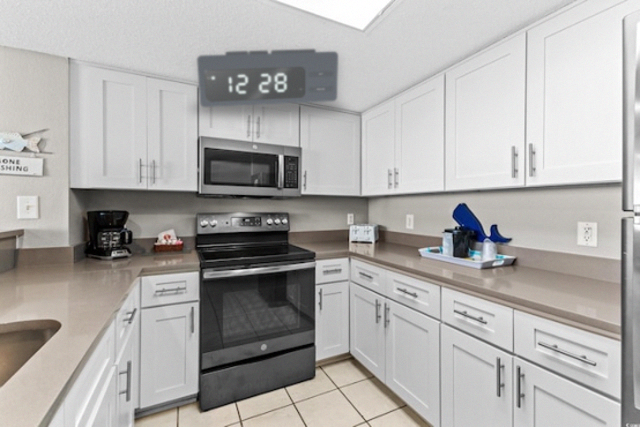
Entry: 12:28
